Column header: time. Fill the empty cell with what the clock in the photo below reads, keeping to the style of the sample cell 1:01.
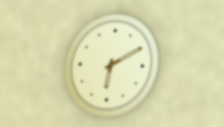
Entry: 6:10
